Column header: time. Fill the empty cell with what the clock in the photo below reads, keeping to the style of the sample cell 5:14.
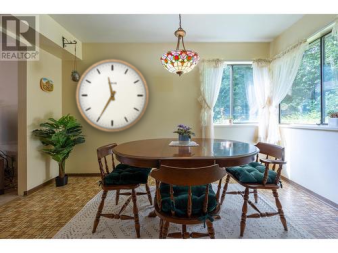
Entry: 11:35
